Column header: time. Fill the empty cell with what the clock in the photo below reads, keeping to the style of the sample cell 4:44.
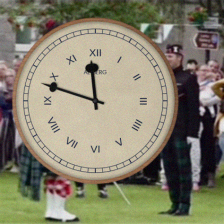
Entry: 11:48
